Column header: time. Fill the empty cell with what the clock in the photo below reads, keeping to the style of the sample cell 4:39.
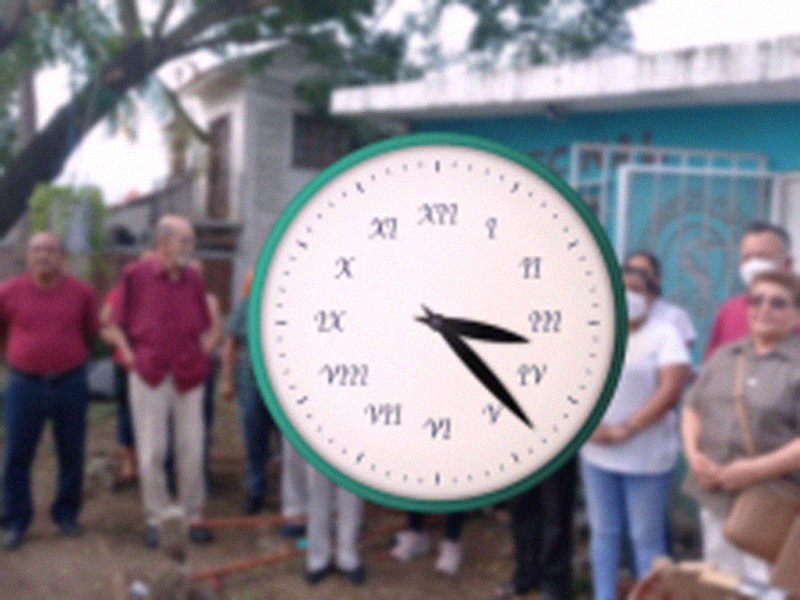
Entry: 3:23
